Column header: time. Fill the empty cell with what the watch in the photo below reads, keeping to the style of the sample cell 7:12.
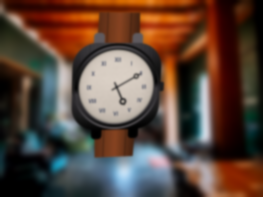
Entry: 5:10
